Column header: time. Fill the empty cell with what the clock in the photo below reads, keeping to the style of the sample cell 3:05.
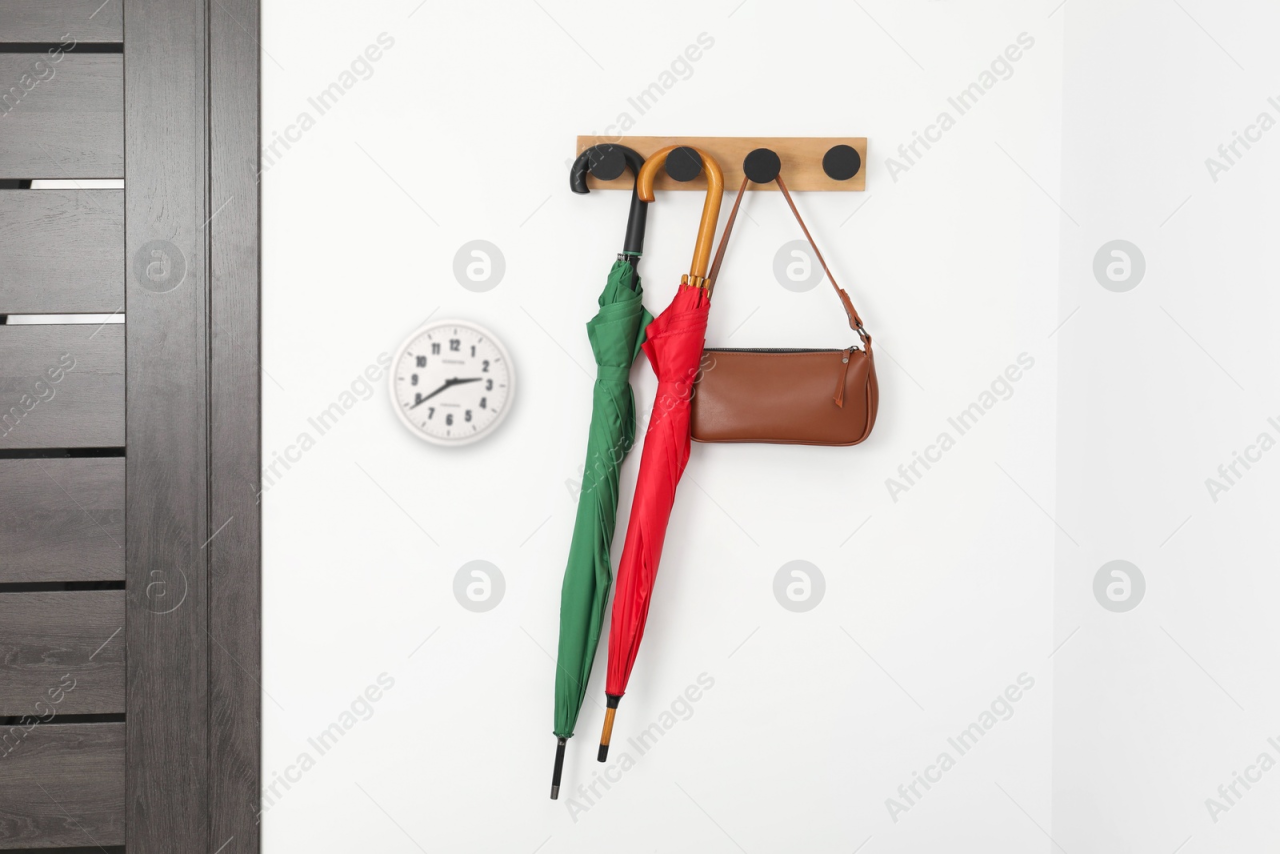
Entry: 2:39
